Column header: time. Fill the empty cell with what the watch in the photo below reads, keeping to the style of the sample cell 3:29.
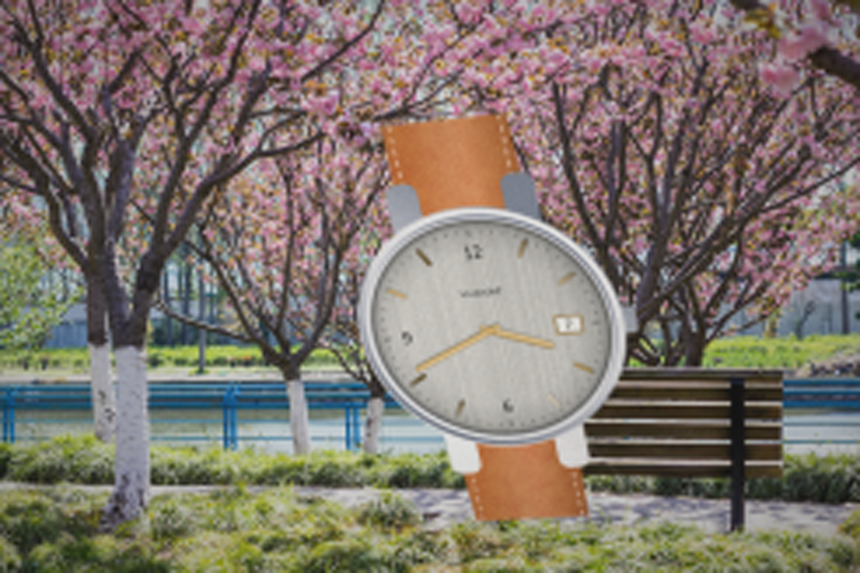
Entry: 3:41
